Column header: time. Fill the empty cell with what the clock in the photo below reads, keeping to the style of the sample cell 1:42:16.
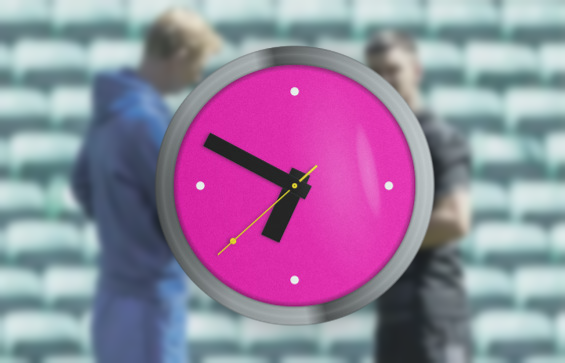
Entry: 6:49:38
